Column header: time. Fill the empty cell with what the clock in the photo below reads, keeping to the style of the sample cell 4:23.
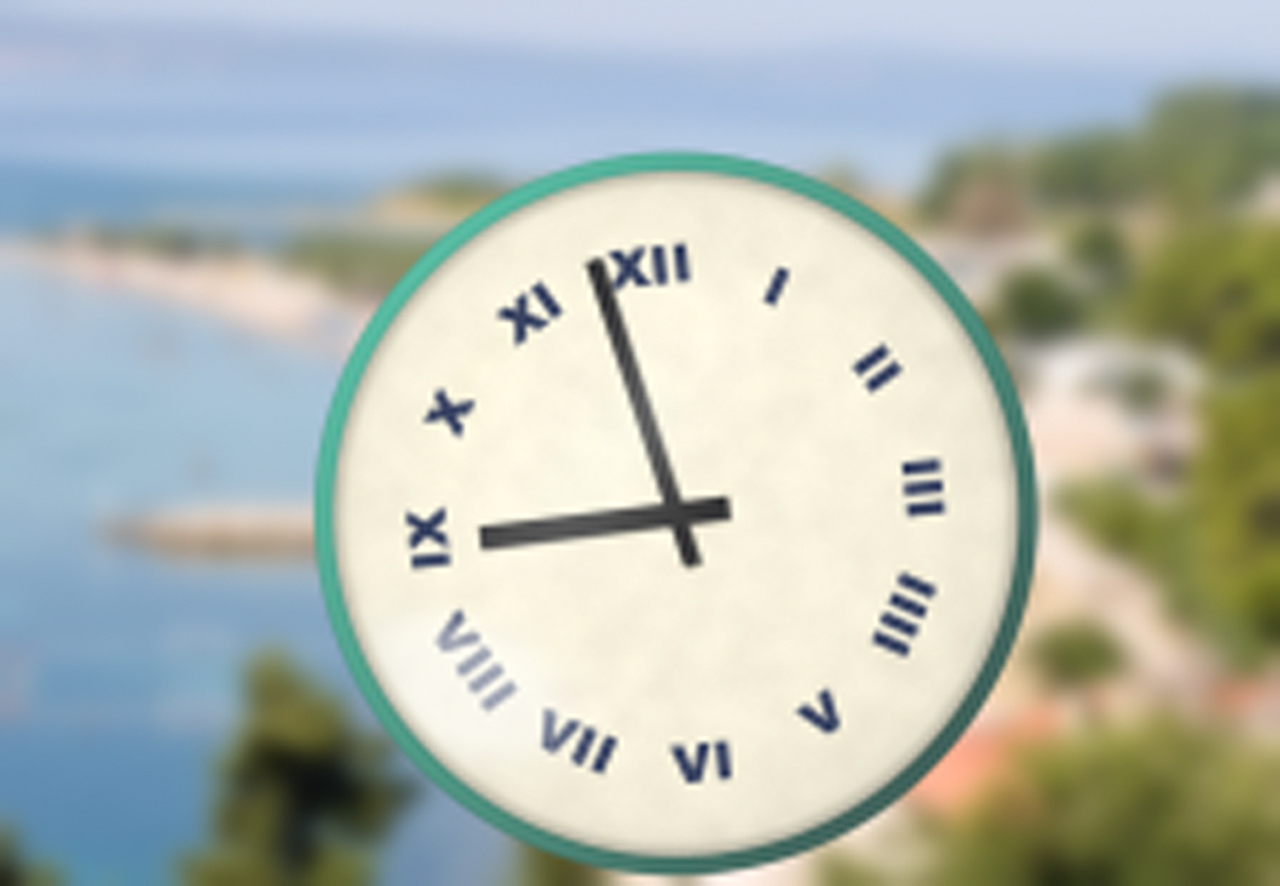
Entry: 8:58
